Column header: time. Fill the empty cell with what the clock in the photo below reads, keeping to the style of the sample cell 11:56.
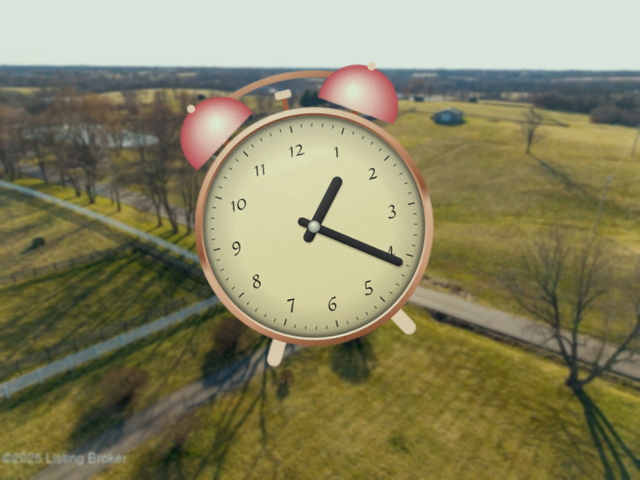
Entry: 1:21
